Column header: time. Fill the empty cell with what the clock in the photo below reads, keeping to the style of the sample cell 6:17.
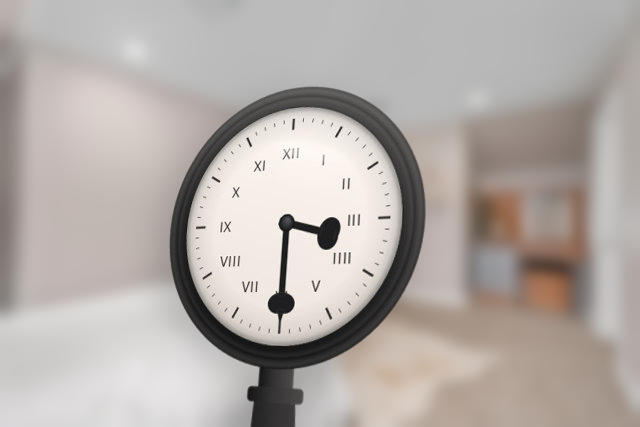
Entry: 3:30
